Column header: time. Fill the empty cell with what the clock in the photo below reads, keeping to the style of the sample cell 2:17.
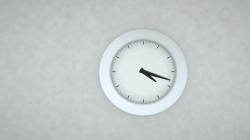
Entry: 4:18
